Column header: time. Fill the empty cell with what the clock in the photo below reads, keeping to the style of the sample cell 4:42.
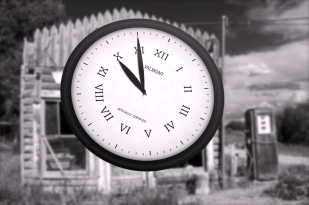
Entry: 9:55
